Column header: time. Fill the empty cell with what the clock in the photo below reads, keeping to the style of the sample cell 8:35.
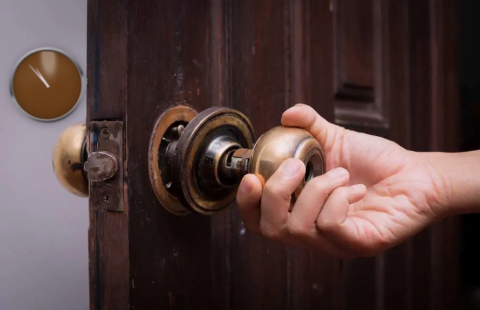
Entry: 10:53
